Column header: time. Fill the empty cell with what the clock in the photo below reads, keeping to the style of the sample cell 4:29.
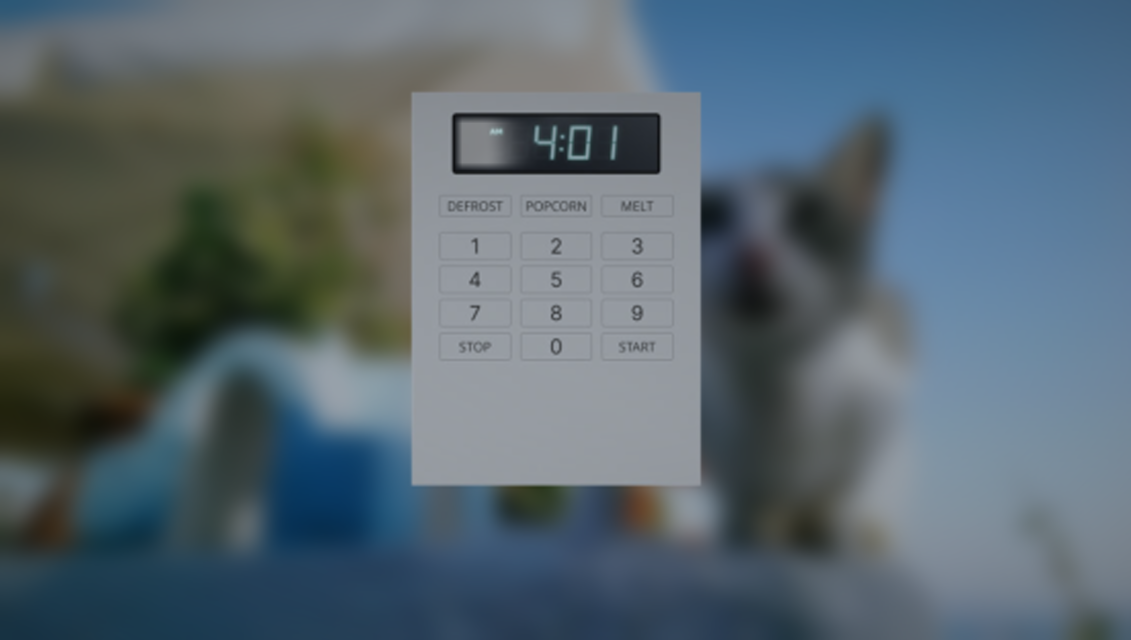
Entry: 4:01
